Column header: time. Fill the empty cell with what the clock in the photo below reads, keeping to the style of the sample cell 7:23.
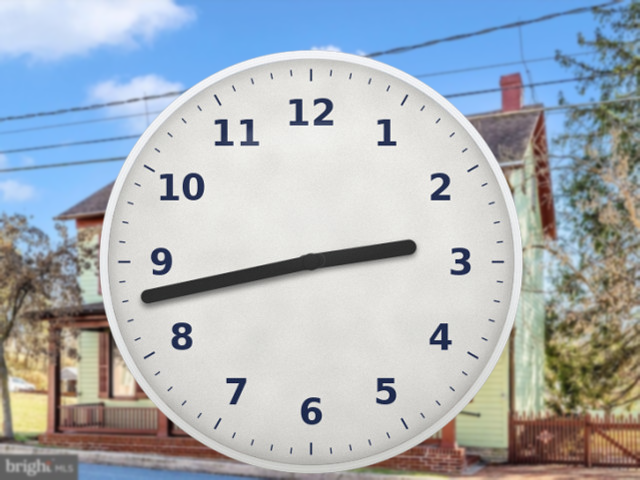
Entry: 2:43
